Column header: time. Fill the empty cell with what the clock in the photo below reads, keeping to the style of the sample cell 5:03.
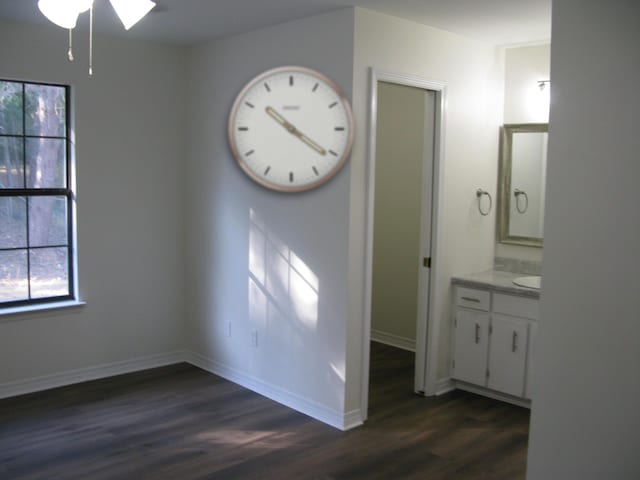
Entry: 10:21
